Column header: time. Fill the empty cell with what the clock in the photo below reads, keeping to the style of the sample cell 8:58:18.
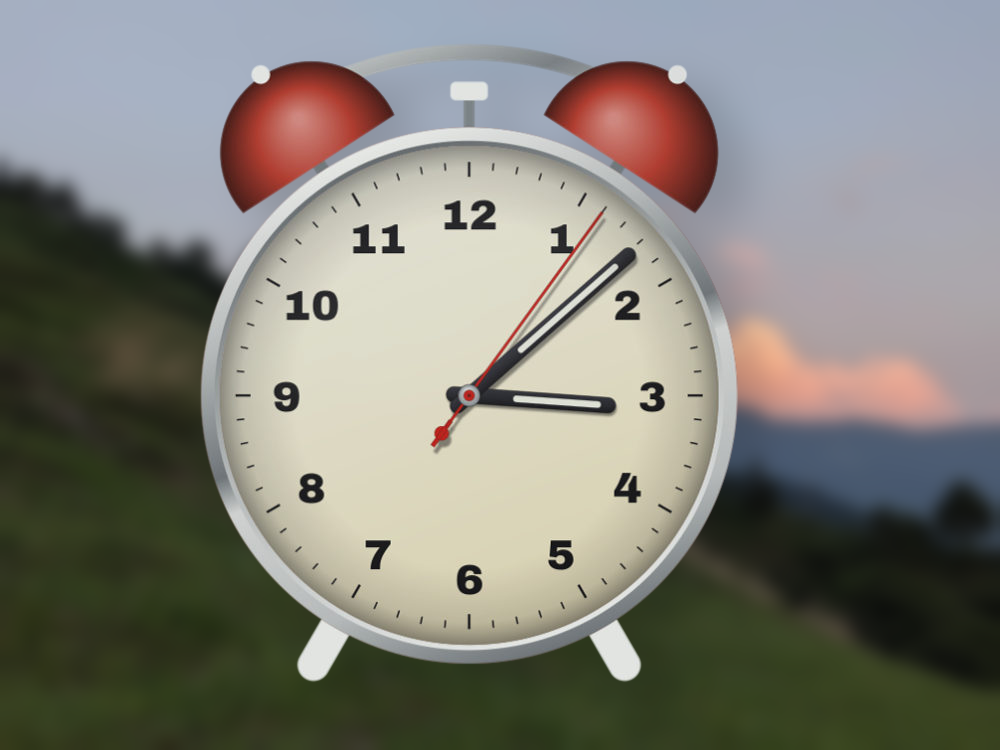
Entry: 3:08:06
